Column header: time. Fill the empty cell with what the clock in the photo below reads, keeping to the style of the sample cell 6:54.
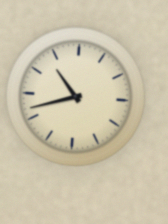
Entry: 10:42
